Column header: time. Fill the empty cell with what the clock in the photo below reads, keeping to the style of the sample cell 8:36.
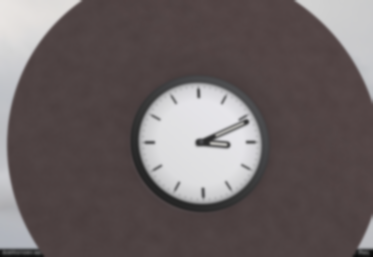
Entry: 3:11
